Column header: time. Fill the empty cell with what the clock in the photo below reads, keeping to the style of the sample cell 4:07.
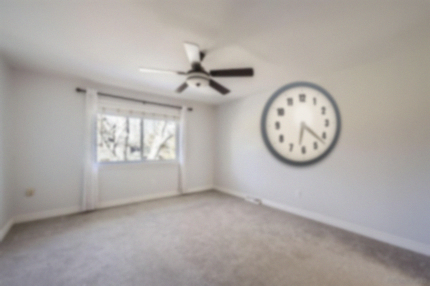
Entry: 6:22
